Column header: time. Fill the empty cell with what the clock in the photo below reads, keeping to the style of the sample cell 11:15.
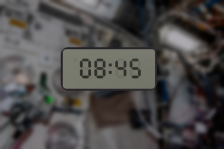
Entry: 8:45
